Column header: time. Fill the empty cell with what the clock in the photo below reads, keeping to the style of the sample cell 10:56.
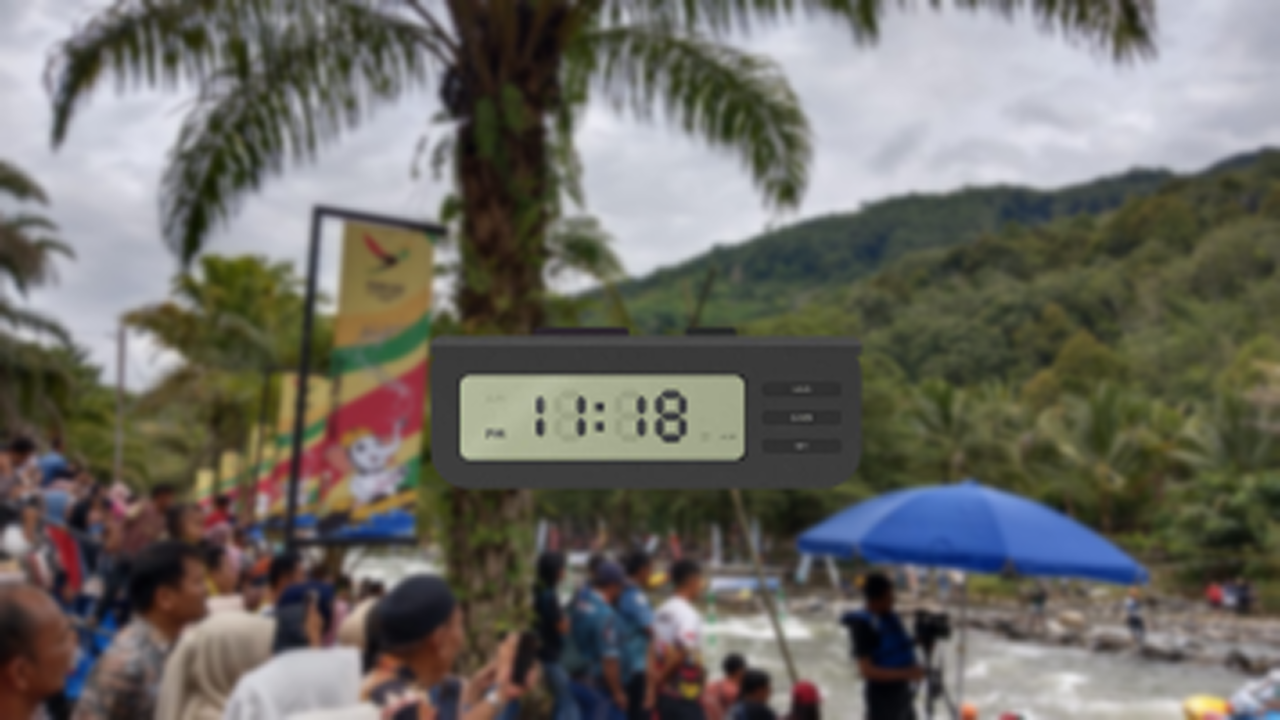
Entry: 11:18
